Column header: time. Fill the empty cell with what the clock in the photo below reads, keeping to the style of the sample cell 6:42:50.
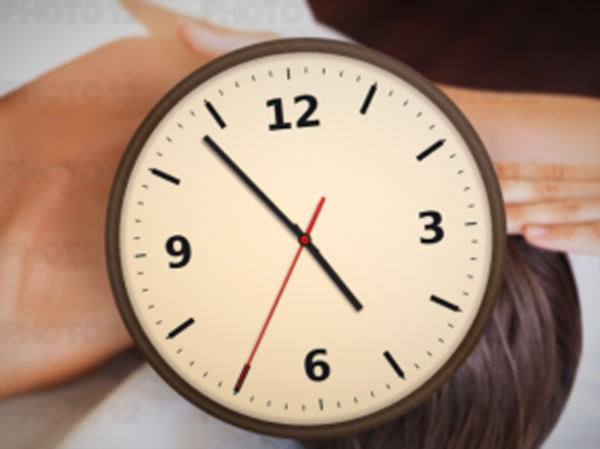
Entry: 4:53:35
